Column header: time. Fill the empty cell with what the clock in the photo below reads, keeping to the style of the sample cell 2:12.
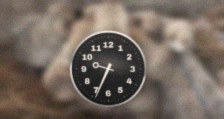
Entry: 9:34
